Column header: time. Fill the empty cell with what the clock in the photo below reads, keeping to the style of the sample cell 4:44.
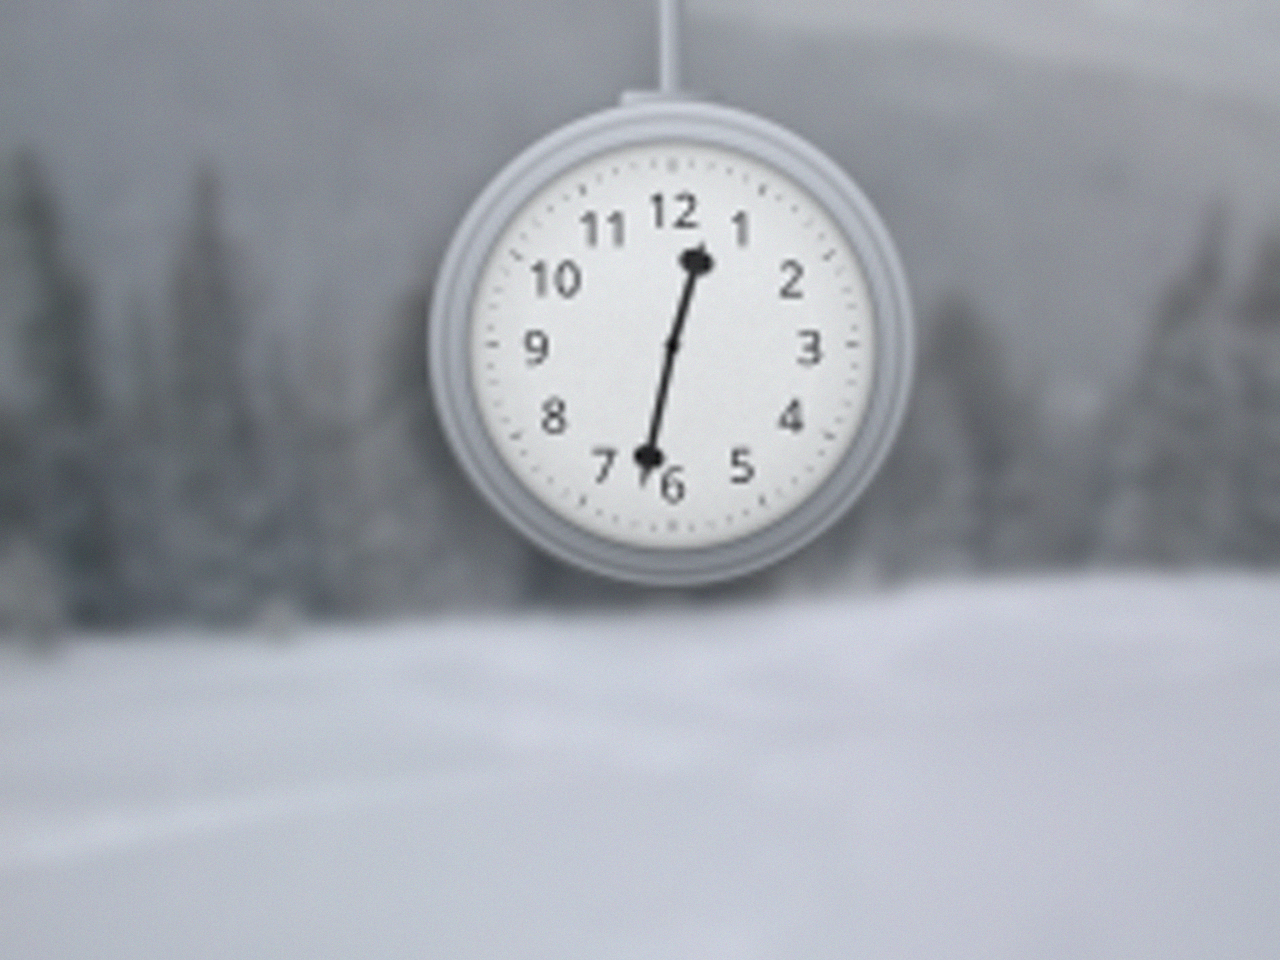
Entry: 12:32
